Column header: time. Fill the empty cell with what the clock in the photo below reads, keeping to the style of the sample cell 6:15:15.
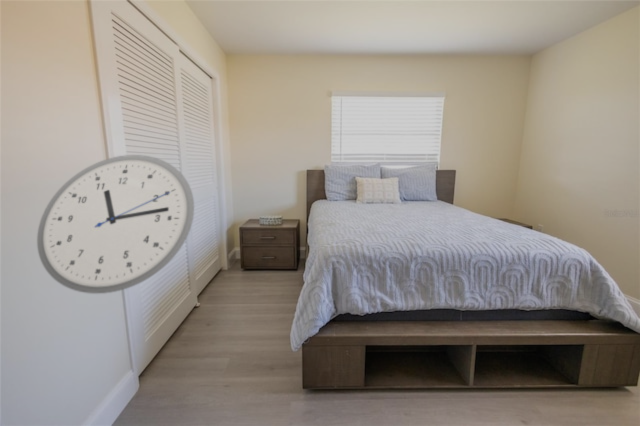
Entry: 11:13:10
